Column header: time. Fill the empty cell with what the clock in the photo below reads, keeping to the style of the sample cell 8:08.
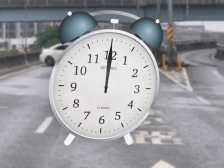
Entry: 12:00
